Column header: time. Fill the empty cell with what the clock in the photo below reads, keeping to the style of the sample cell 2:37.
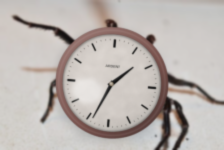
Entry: 1:34
